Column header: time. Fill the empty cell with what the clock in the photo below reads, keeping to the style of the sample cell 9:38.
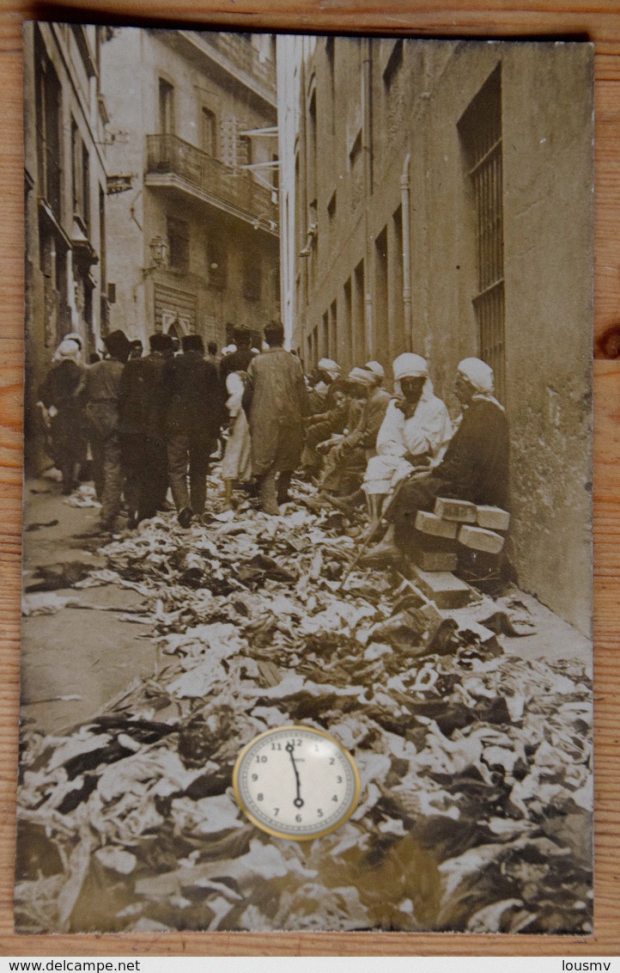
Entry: 5:58
